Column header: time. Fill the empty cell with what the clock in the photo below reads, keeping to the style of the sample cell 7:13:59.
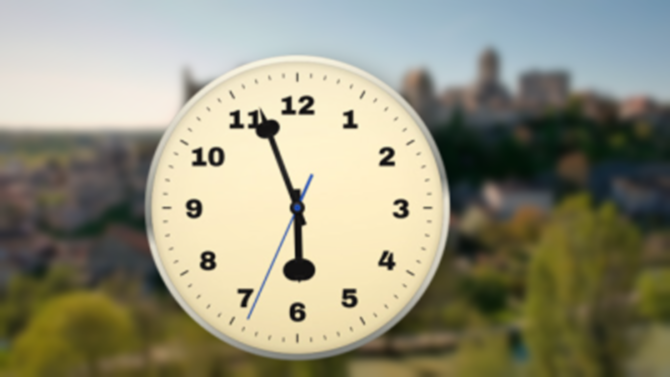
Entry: 5:56:34
